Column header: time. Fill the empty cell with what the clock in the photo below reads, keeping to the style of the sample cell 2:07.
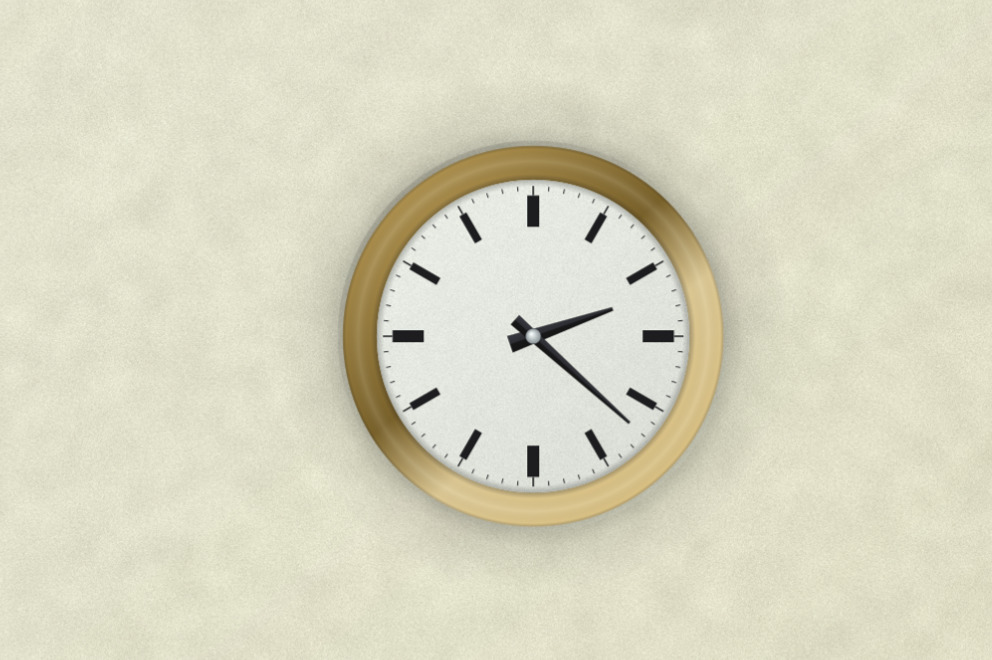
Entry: 2:22
